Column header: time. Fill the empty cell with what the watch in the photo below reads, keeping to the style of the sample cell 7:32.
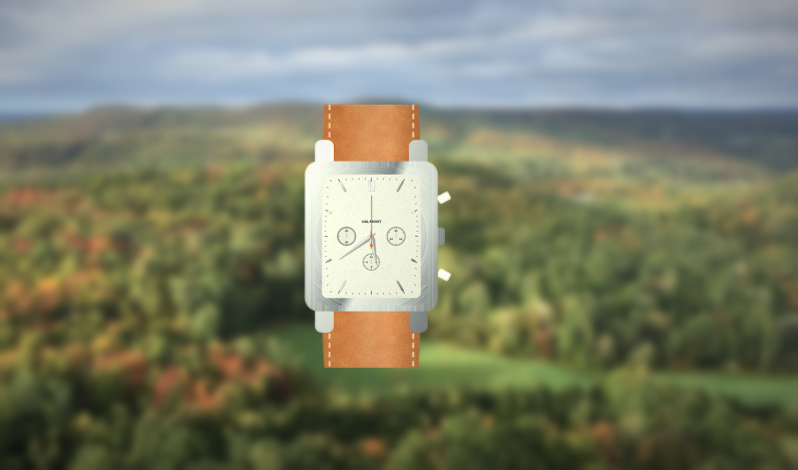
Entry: 5:39
